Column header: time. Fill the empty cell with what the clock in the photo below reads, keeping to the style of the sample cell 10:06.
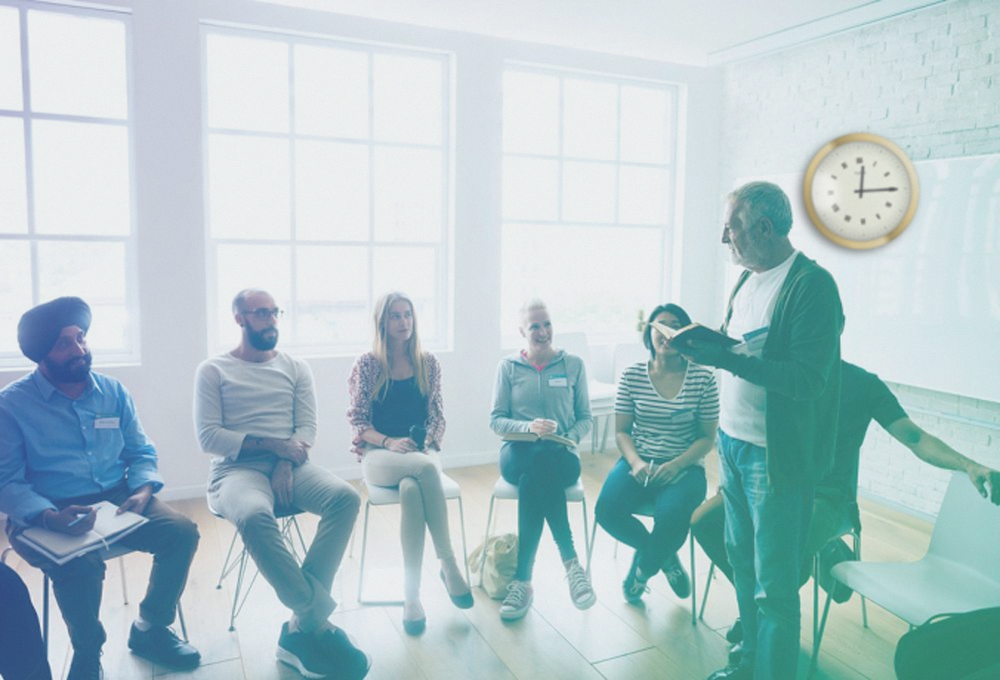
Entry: 12:15
